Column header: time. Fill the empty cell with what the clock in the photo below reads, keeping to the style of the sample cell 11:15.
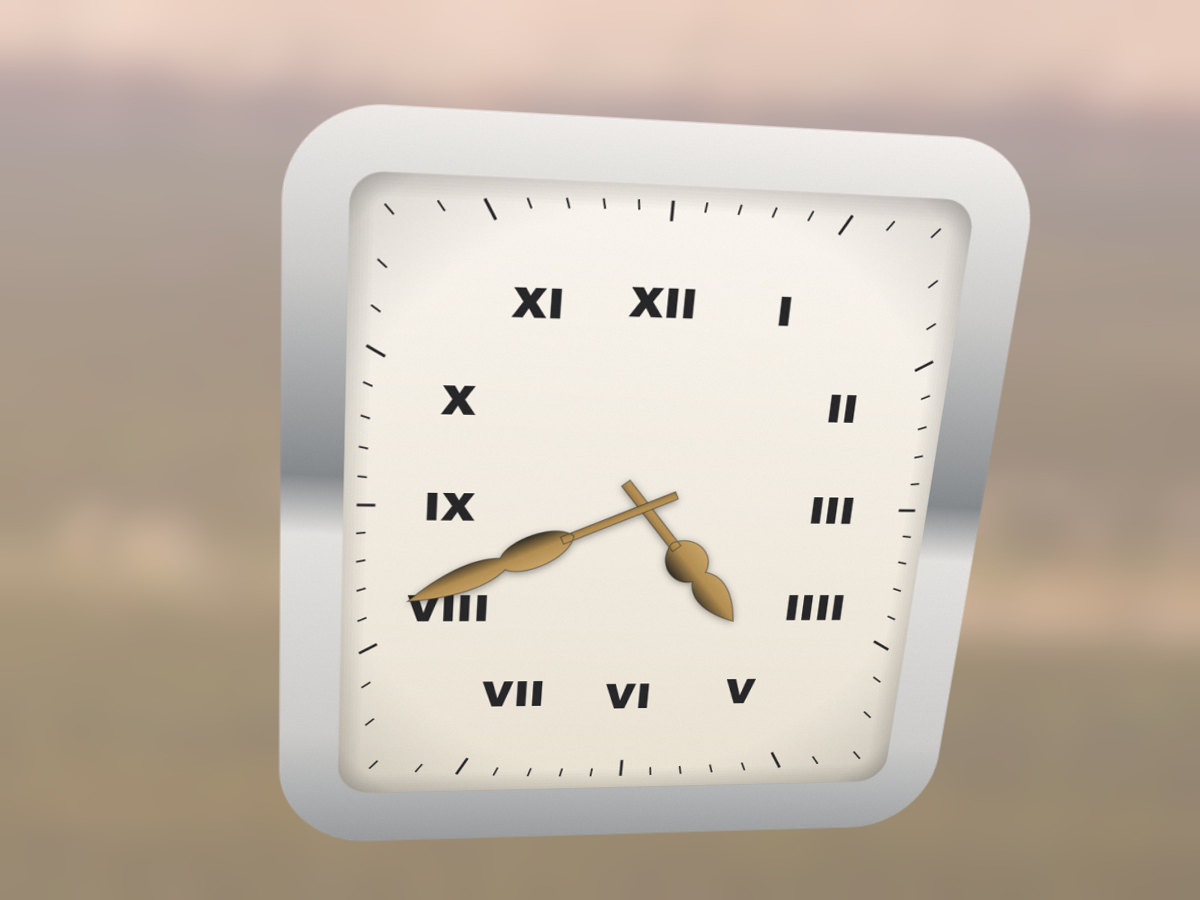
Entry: 4:41
